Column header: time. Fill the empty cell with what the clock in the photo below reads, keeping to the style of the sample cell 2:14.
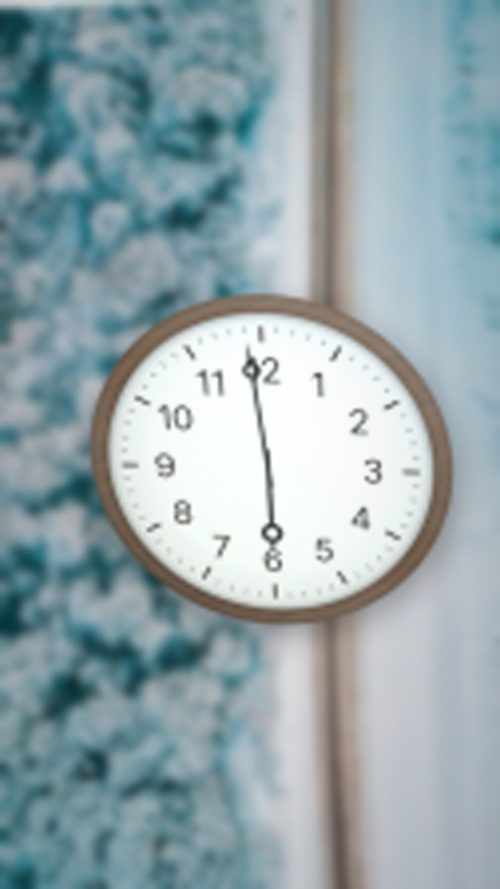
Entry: 5:59
